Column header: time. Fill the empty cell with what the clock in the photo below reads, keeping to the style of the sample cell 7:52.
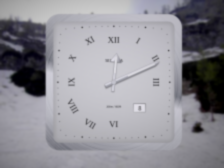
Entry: 12:11
